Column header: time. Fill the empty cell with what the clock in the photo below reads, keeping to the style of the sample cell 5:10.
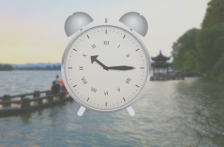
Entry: 10:15
